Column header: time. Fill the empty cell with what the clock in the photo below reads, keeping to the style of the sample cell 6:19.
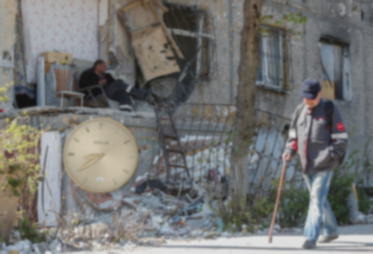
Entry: 8:39
